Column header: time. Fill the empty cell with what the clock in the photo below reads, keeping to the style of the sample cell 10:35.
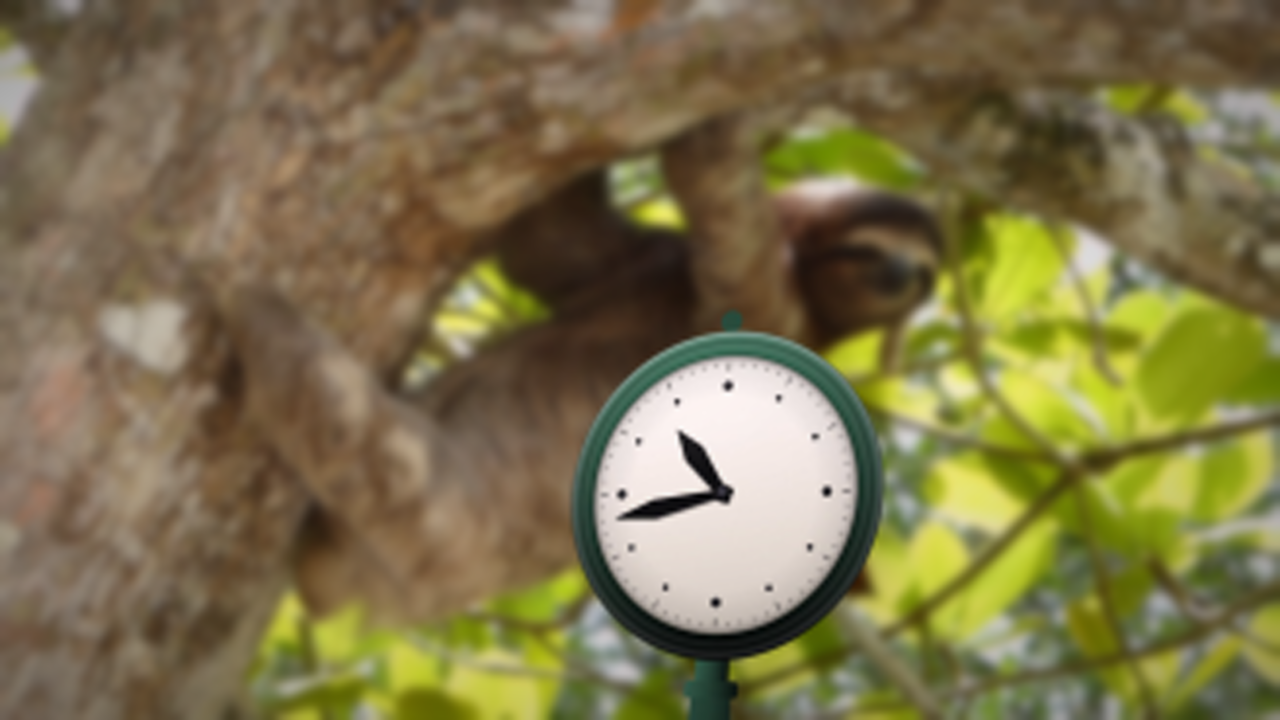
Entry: 10:43
